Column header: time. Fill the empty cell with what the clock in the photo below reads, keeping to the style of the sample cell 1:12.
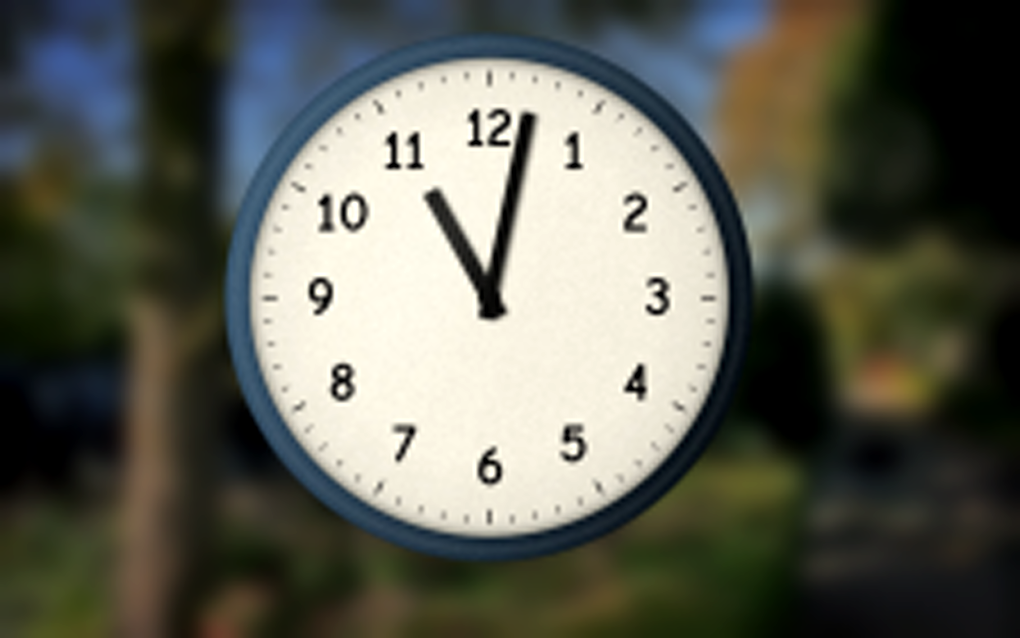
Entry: 11:02
